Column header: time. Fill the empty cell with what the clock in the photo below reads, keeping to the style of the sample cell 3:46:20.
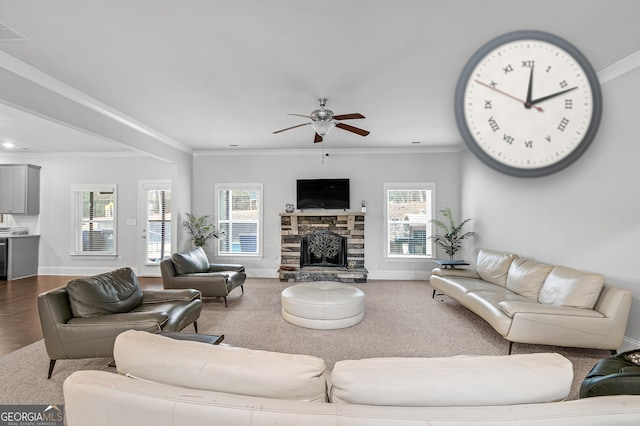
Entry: 12:11:49
